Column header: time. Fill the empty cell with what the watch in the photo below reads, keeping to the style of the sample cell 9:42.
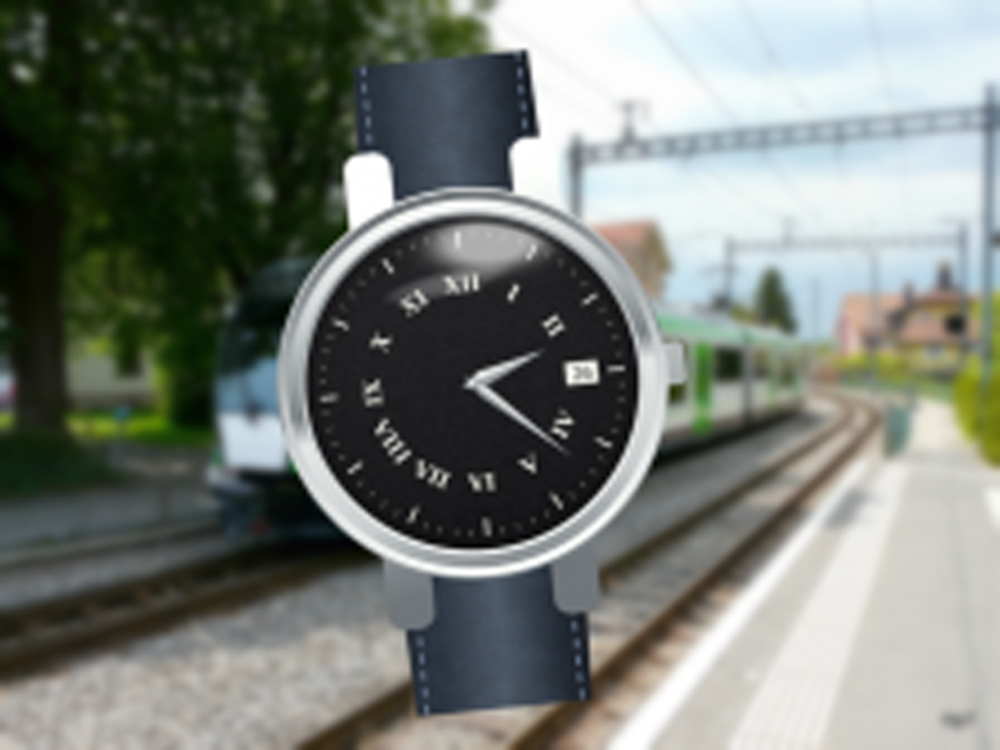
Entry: 2:22
